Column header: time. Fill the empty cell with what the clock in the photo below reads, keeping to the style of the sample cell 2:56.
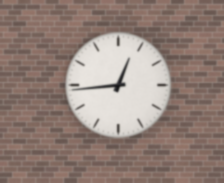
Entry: 12:44
